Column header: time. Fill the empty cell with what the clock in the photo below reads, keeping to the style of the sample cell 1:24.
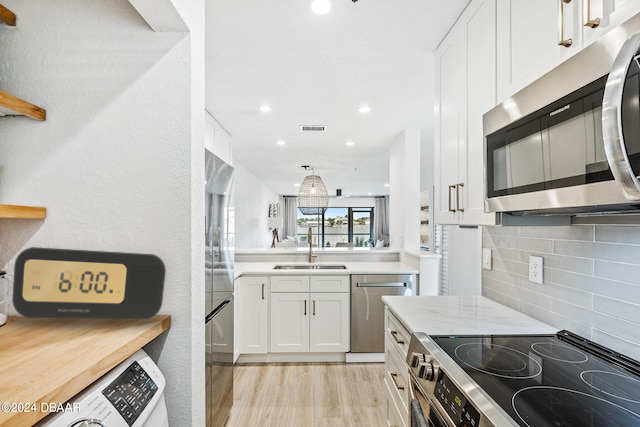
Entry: 6:00
